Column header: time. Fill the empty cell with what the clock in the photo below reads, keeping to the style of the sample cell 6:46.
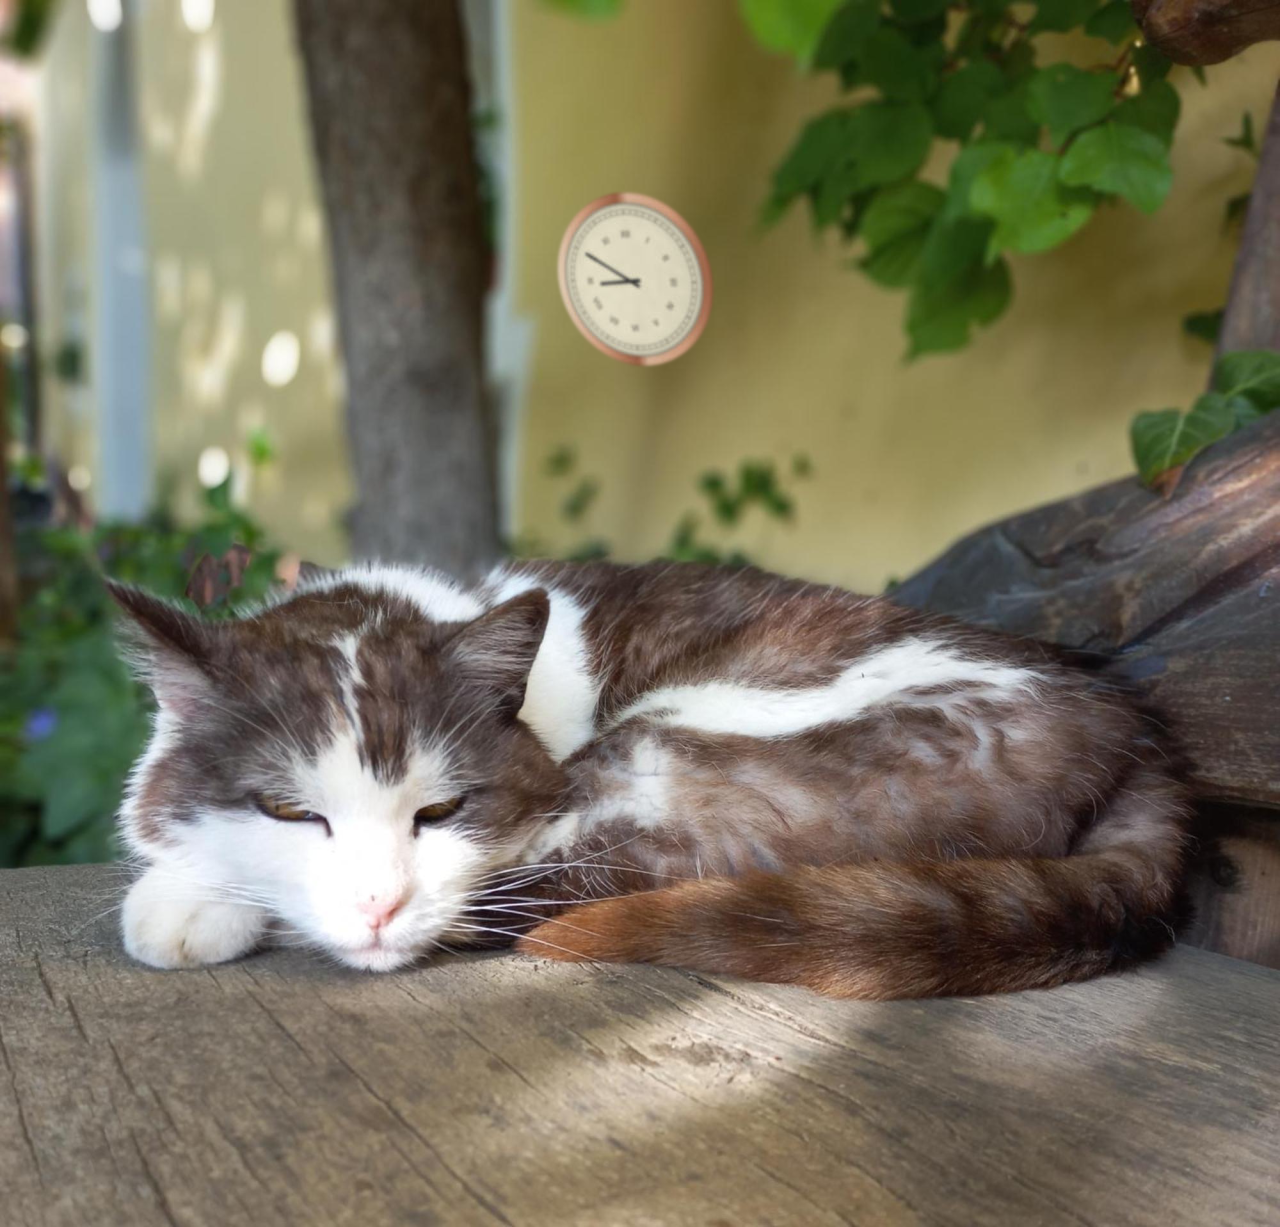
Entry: 8:50
